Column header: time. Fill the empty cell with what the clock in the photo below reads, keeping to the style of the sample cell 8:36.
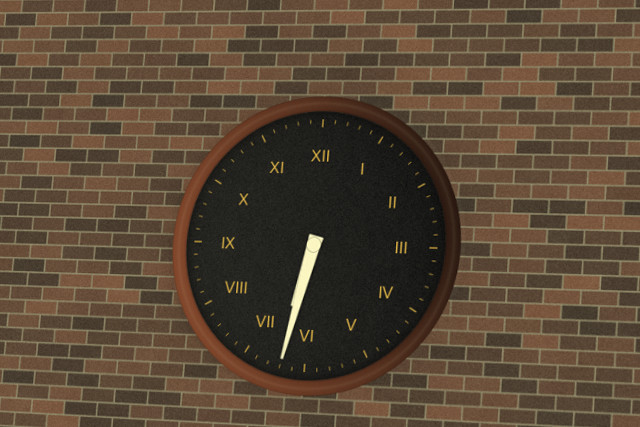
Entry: 6:32
